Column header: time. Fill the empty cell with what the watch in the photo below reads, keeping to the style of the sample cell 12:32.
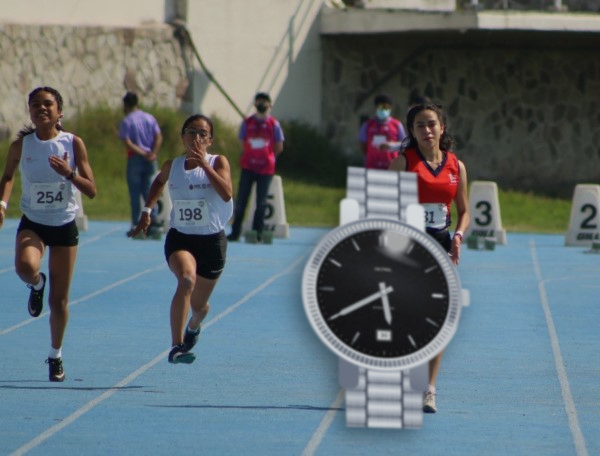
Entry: 5:40
